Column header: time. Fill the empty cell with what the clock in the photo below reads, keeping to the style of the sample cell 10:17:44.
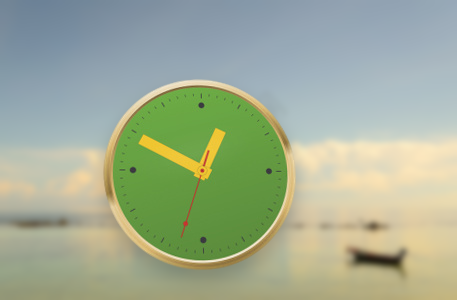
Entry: 12:49:33
